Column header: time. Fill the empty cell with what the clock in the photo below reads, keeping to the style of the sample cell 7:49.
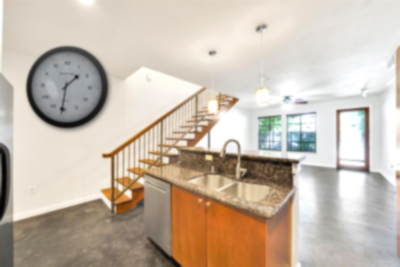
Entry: 1:31
